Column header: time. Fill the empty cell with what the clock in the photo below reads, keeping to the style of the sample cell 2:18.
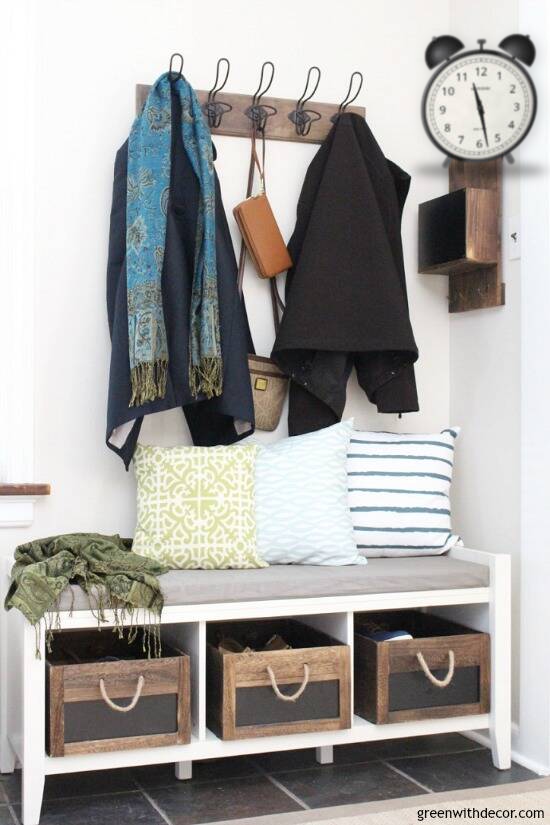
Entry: 11:28
